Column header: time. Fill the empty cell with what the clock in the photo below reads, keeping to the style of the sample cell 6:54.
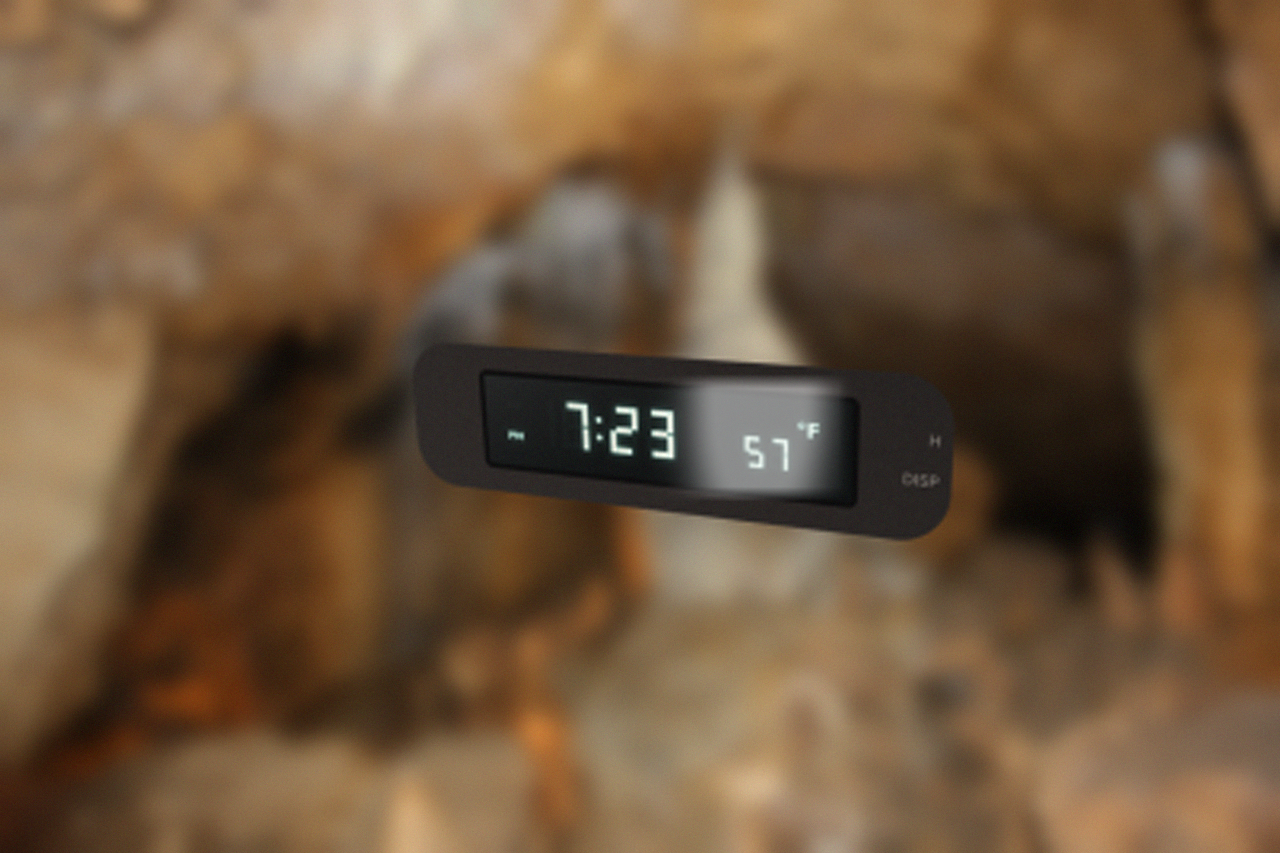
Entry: 7:23
